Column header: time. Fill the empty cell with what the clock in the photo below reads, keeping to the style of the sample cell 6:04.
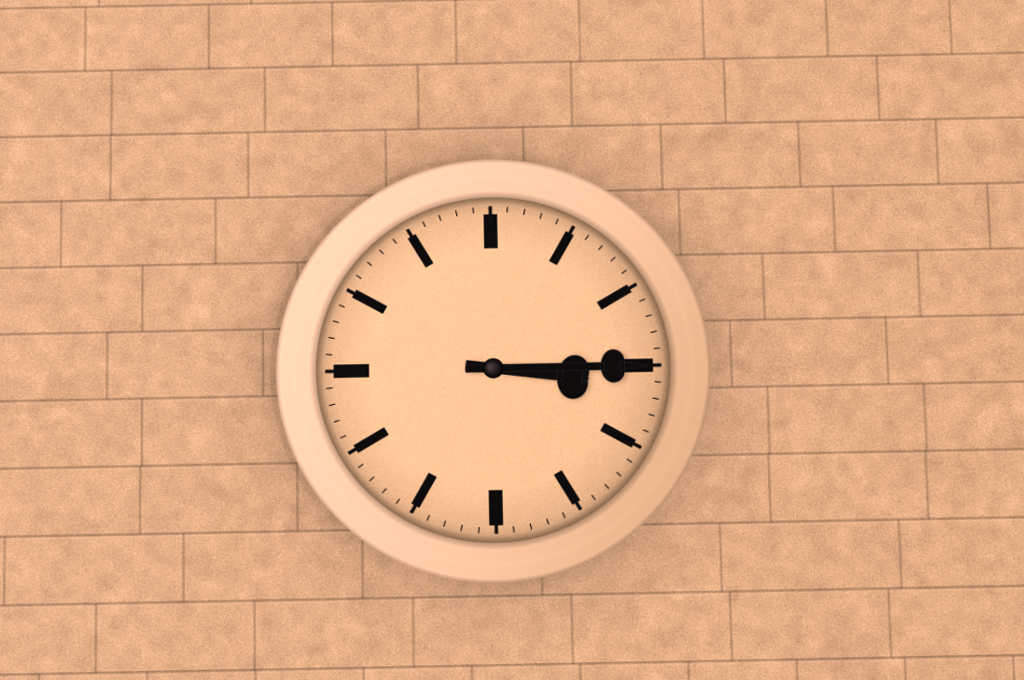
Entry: 3:15
